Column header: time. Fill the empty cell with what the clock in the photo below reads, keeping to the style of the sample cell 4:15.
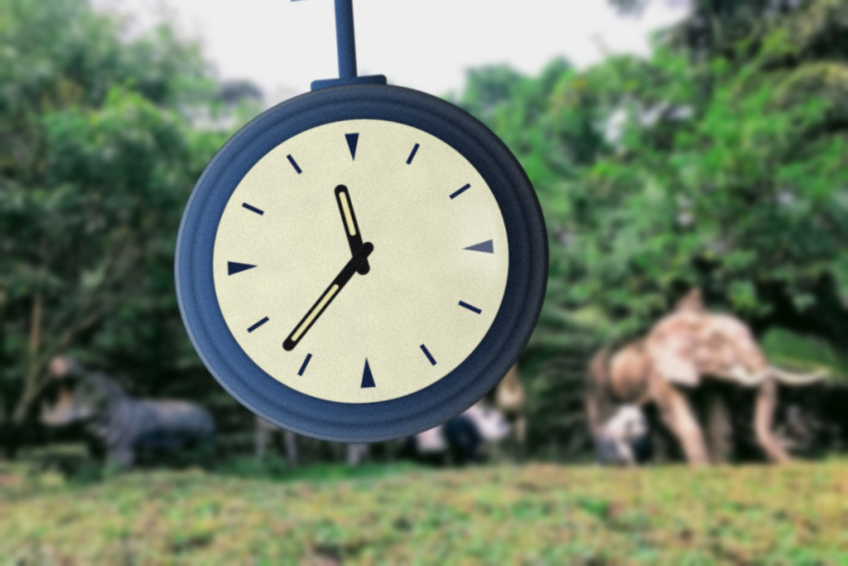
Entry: 11:37
